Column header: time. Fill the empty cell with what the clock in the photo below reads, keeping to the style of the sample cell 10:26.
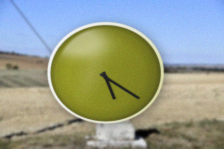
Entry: 5:21
